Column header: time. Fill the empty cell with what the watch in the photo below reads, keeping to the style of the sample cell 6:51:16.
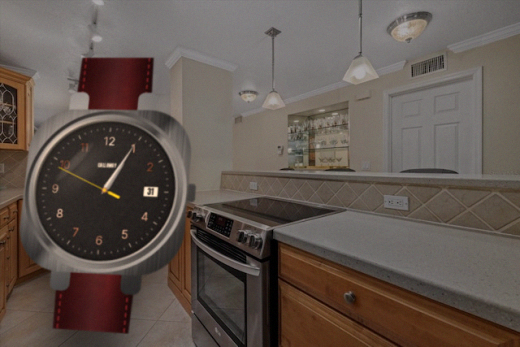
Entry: 1:04:49
